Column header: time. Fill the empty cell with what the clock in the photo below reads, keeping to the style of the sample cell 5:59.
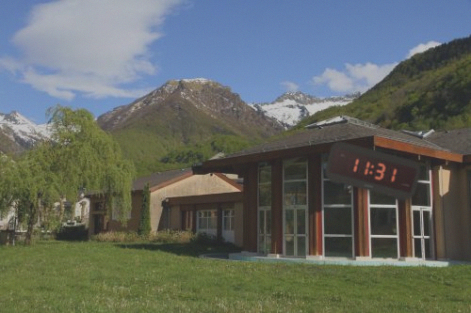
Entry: 11:31
